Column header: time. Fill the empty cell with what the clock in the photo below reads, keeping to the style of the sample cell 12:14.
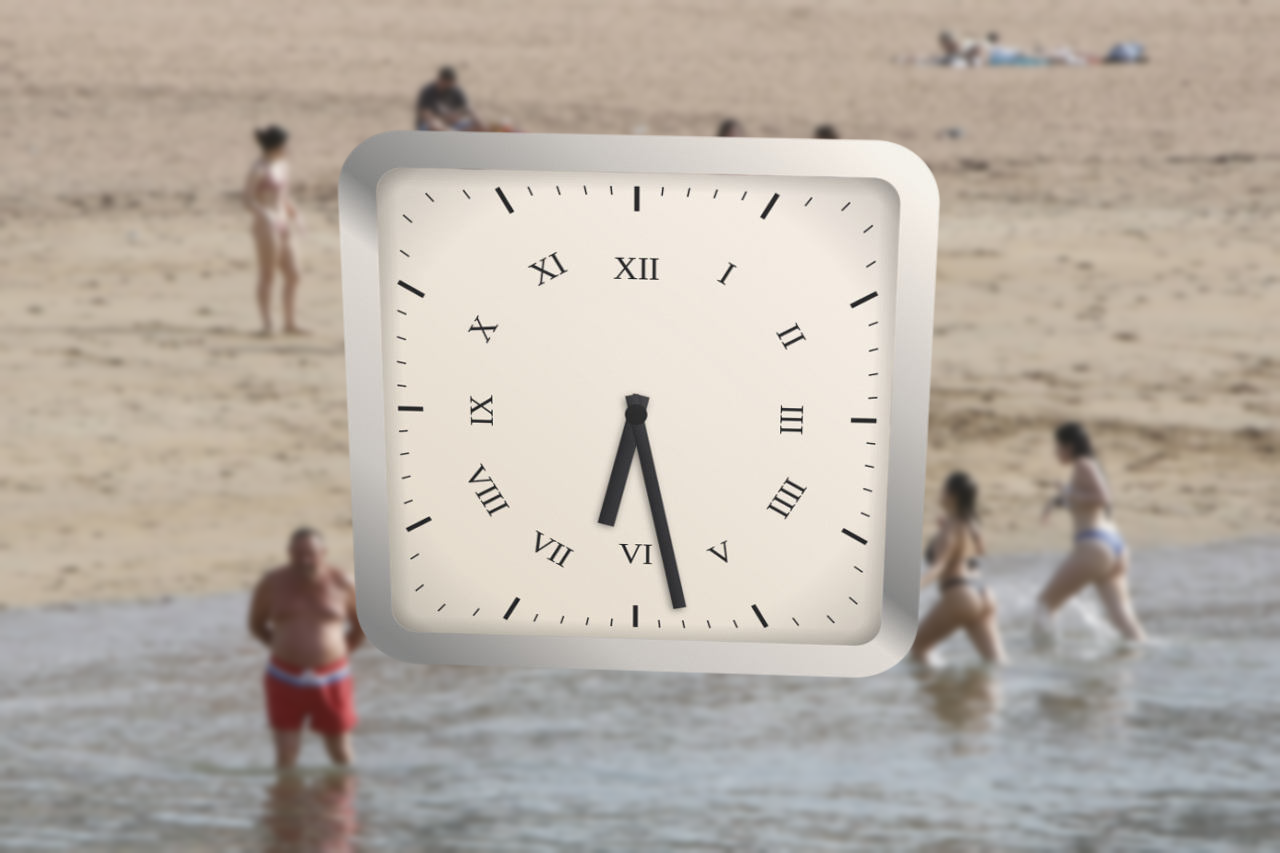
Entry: 6:28
